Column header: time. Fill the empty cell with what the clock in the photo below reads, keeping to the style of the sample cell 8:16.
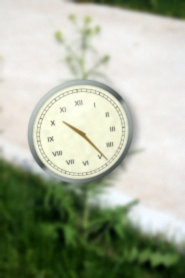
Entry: 10:24
